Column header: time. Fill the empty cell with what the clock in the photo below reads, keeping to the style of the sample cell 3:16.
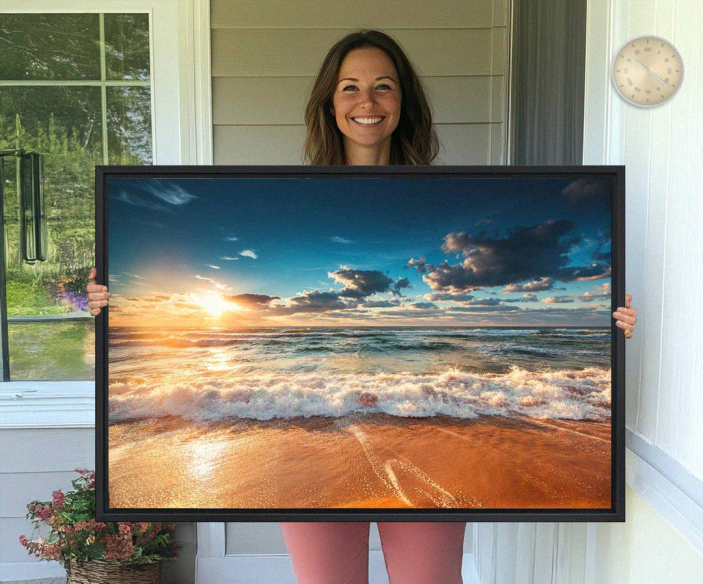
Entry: 10:21
